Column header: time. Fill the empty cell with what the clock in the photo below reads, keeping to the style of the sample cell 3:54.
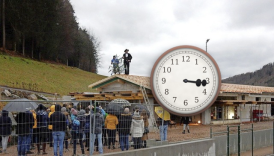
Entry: 3:16
